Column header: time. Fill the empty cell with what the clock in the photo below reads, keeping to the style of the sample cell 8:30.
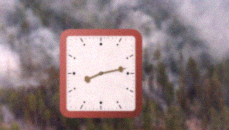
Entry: 8:13
